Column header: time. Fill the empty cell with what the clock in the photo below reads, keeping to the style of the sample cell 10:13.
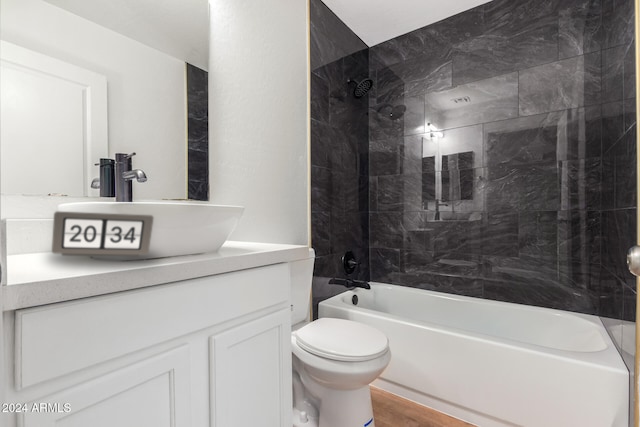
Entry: 20:34
